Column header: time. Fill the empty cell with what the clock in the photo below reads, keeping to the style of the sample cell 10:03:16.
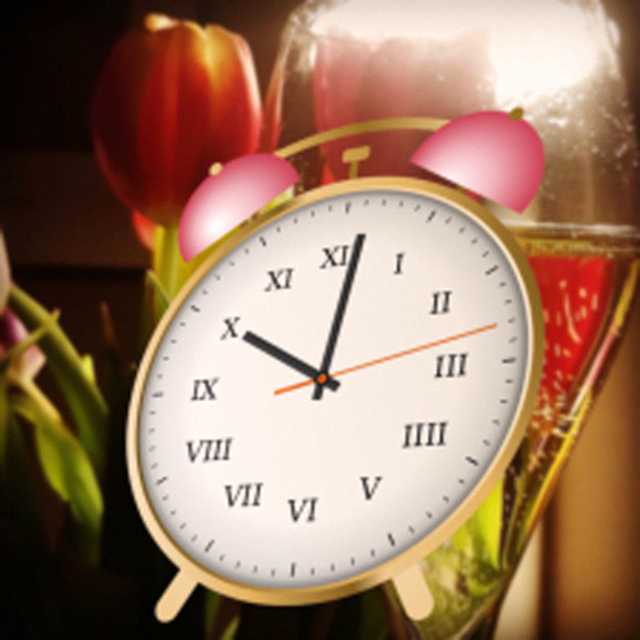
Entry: 10:01:13
